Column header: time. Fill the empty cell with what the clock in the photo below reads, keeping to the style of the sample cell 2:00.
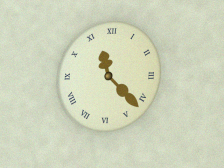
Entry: 11:22
